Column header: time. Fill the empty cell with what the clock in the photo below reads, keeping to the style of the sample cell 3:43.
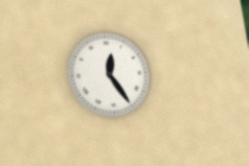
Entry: 12:25
